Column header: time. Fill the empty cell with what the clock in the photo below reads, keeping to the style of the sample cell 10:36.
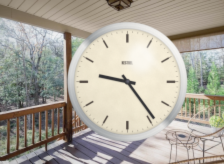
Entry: 9:24
